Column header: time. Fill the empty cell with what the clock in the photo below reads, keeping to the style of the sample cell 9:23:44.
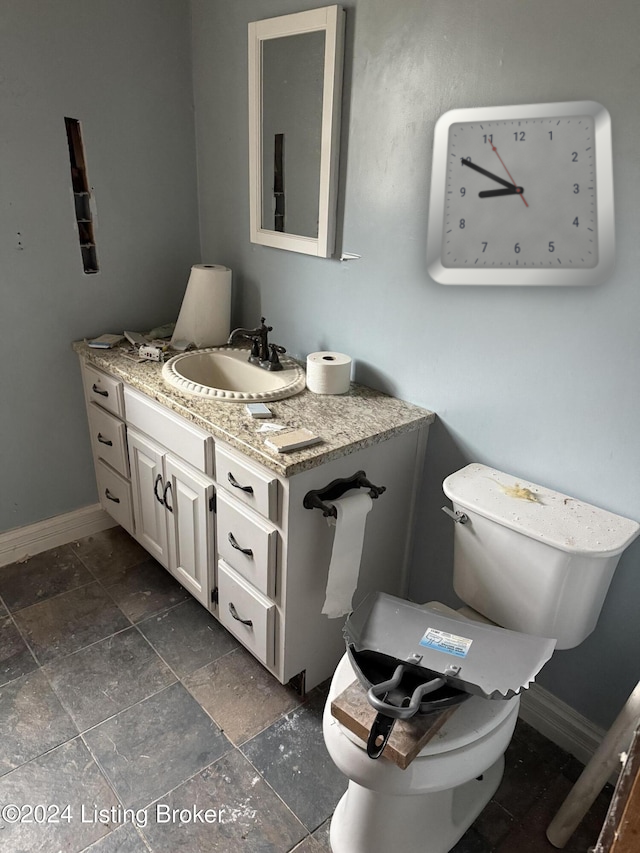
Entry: 8:49:55
